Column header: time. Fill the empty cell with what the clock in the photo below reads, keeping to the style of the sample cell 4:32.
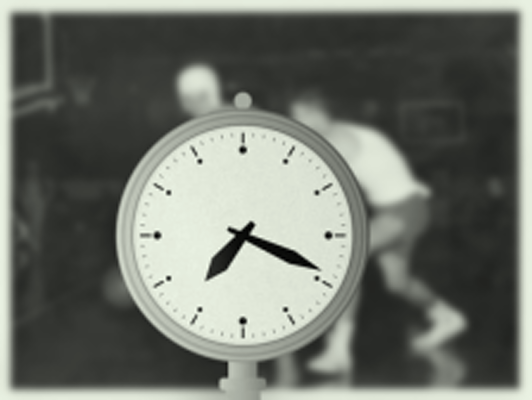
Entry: 7:19
